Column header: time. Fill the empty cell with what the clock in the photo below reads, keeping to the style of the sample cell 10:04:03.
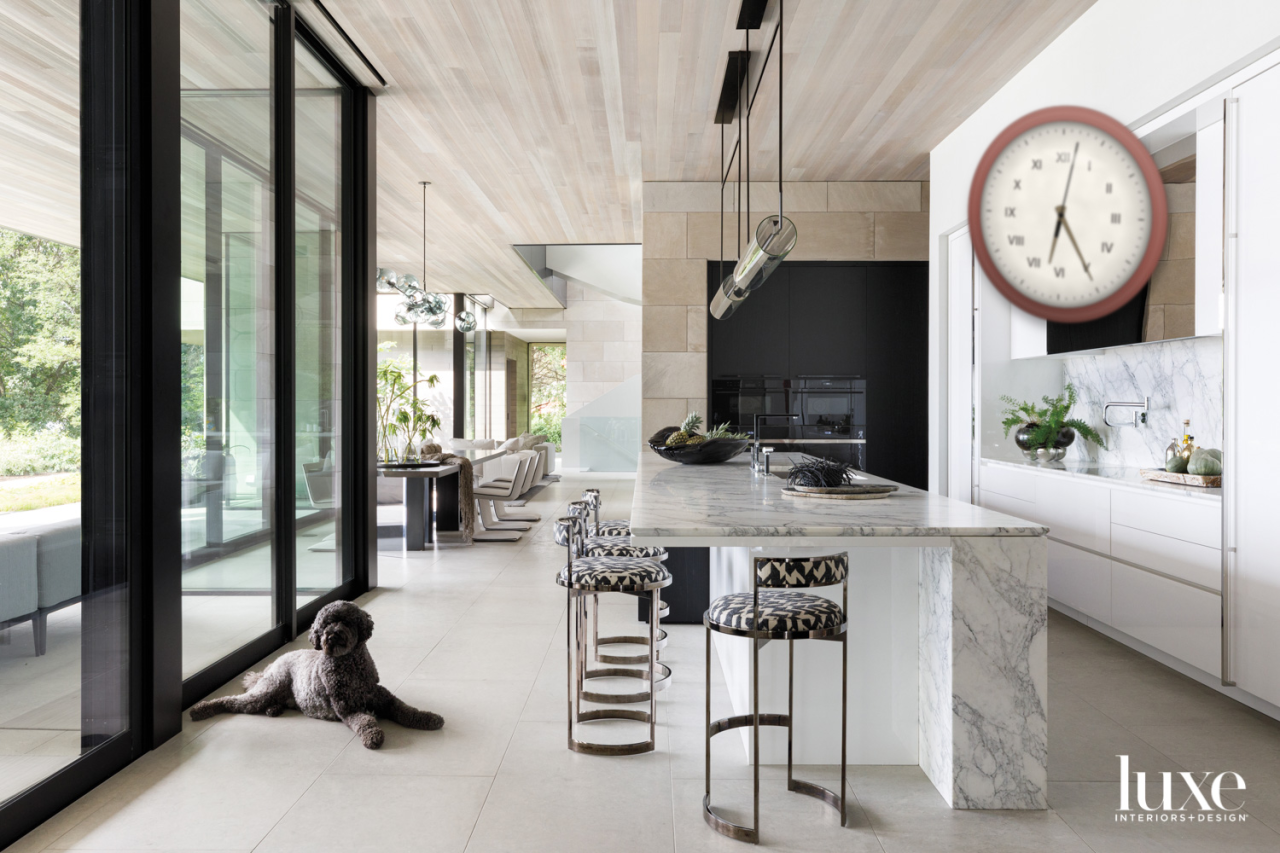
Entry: 6:25:02
